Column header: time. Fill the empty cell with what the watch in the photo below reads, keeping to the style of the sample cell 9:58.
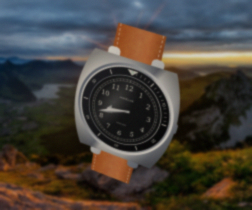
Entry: 8:42
